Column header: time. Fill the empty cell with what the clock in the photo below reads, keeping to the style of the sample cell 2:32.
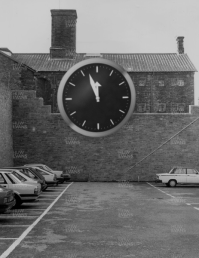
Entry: 11:57
